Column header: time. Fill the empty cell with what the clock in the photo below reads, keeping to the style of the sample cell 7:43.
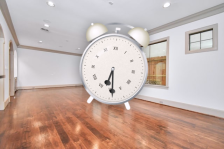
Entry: 6:29
